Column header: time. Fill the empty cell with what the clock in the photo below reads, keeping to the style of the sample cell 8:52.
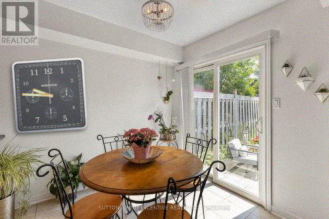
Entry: 9:46
